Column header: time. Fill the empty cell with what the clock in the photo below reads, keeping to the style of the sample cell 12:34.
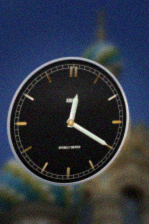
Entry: 12:20
